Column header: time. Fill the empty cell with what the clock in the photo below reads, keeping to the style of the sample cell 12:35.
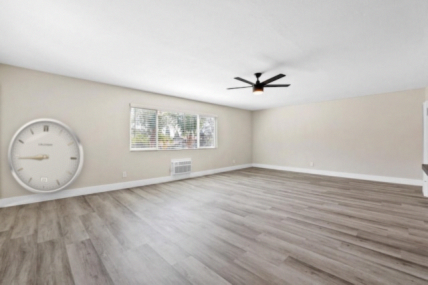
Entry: 8:44
